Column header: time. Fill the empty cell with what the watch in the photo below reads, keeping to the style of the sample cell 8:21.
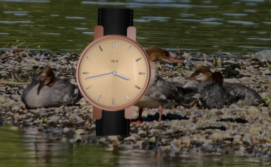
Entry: 3:43
